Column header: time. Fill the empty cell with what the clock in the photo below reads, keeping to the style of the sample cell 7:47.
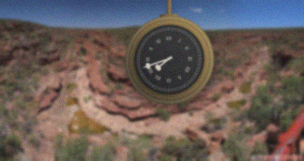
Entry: 7:42
